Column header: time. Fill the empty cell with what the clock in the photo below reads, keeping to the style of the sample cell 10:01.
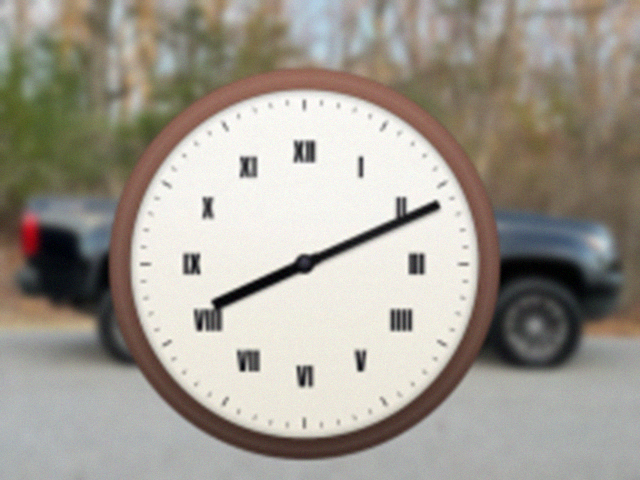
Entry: 8:11
